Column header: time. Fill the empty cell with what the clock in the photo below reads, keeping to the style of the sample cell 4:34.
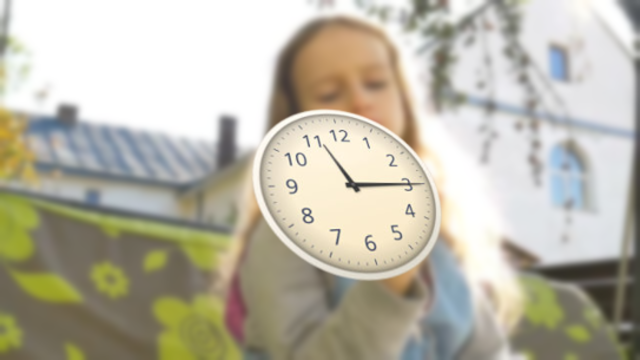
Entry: 11:15
